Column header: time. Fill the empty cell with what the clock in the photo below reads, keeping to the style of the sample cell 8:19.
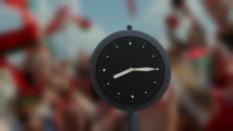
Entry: 8:15
